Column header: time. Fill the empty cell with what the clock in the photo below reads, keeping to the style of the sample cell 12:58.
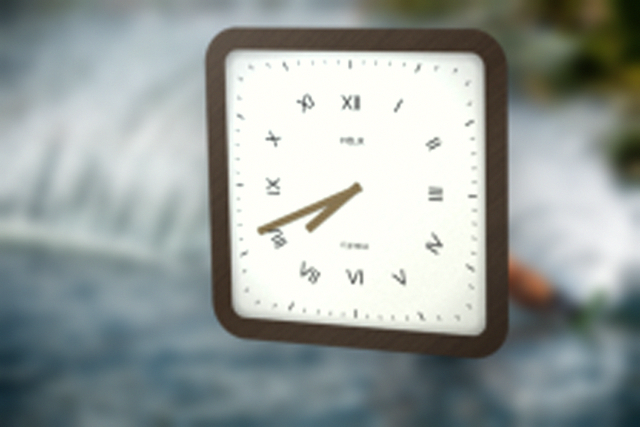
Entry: 7:41
